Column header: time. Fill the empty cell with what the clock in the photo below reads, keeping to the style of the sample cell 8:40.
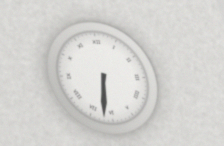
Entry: 6:32
